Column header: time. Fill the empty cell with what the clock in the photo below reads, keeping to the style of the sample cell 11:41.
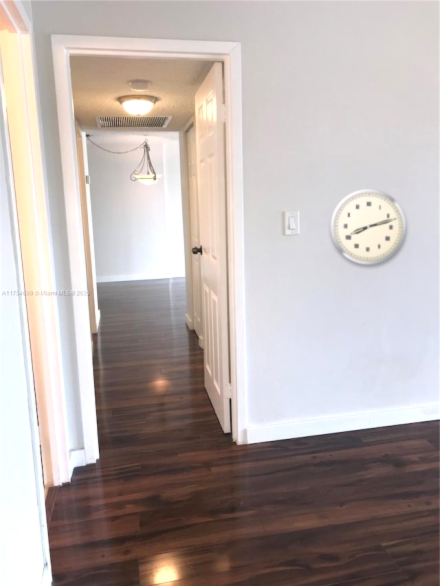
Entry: 8:12
